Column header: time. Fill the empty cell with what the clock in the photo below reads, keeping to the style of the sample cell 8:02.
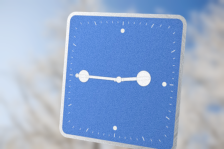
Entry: 2:45
